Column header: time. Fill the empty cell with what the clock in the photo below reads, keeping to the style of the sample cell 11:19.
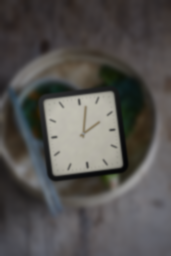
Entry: 2:02
